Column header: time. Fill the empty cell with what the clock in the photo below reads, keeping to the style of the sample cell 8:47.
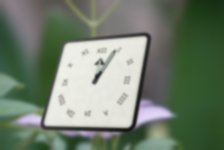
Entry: 12:04
